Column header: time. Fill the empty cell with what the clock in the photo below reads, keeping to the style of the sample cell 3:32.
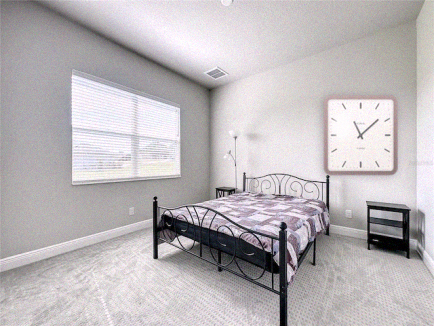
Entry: 11:08
